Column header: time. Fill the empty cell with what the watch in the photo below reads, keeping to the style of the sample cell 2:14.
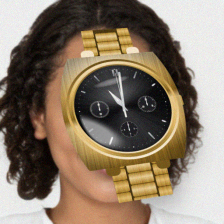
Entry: 11:01
